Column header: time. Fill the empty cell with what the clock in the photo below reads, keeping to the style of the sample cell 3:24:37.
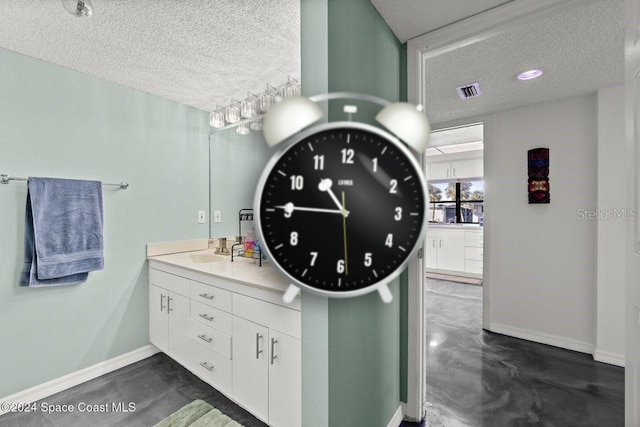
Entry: 10:45:29
